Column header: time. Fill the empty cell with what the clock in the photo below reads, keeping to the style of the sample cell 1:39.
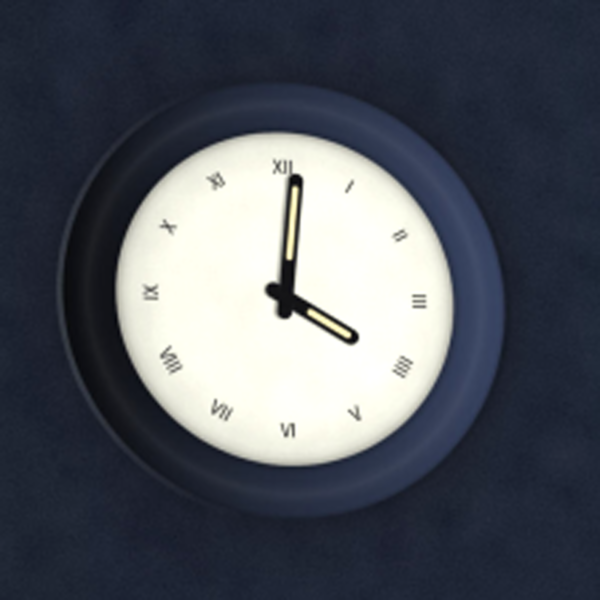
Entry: 4:01
